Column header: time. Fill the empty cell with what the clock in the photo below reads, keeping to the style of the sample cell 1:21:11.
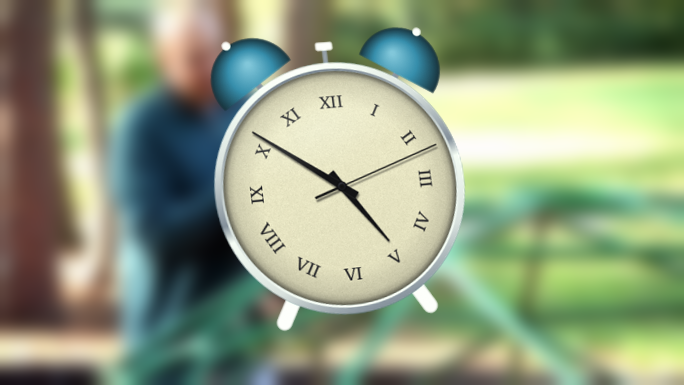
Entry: 4:51:12
